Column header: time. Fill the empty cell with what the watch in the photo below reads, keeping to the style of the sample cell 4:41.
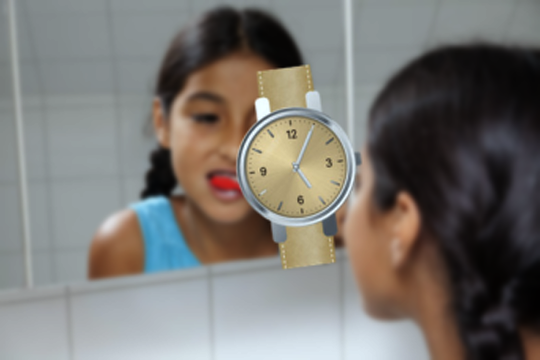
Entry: 5:05
